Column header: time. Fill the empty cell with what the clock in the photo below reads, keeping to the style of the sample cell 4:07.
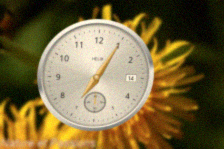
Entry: 7:05
